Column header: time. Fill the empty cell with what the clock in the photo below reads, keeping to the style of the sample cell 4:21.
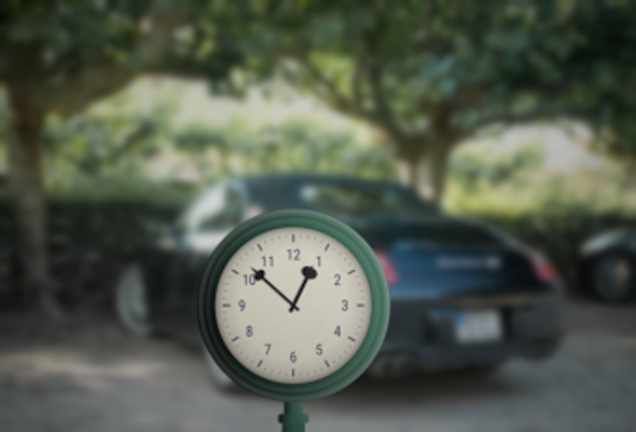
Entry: 12:52
